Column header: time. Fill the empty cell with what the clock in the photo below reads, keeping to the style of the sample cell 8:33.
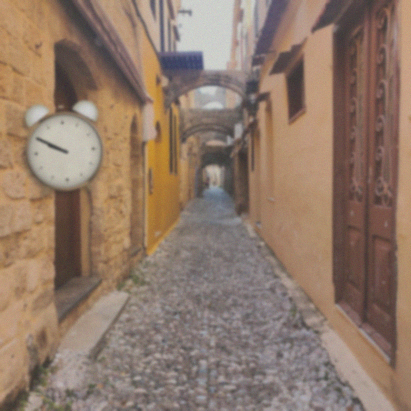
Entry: 9:50
